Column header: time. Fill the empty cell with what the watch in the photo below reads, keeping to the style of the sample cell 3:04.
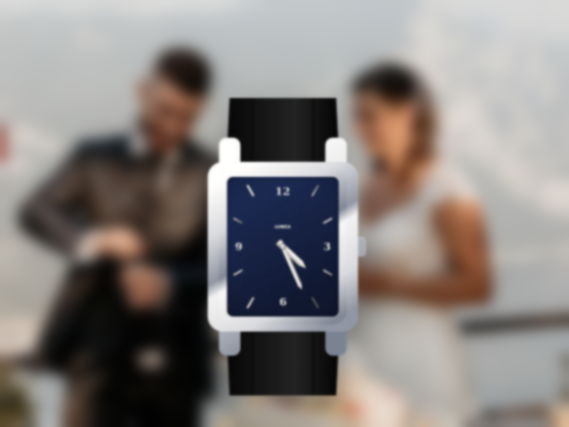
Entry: 4:26
